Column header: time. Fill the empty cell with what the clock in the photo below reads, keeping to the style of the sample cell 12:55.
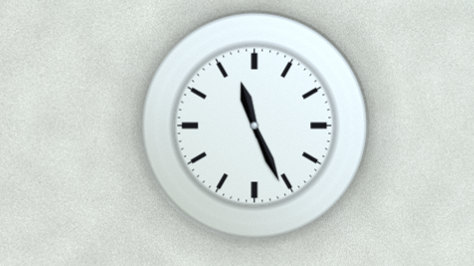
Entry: 11:26
